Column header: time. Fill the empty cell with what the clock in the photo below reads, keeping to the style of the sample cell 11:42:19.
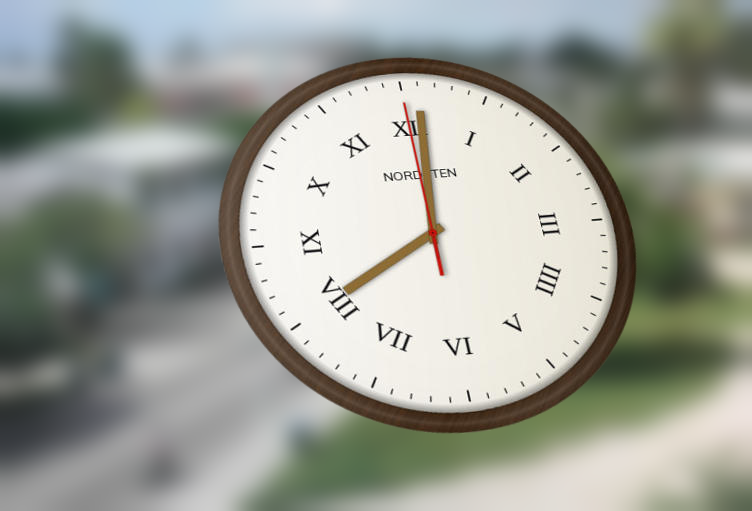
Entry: 8:01:00
